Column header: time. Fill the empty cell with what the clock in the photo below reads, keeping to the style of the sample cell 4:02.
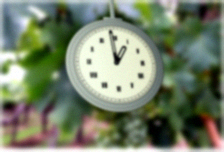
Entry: 12:59
